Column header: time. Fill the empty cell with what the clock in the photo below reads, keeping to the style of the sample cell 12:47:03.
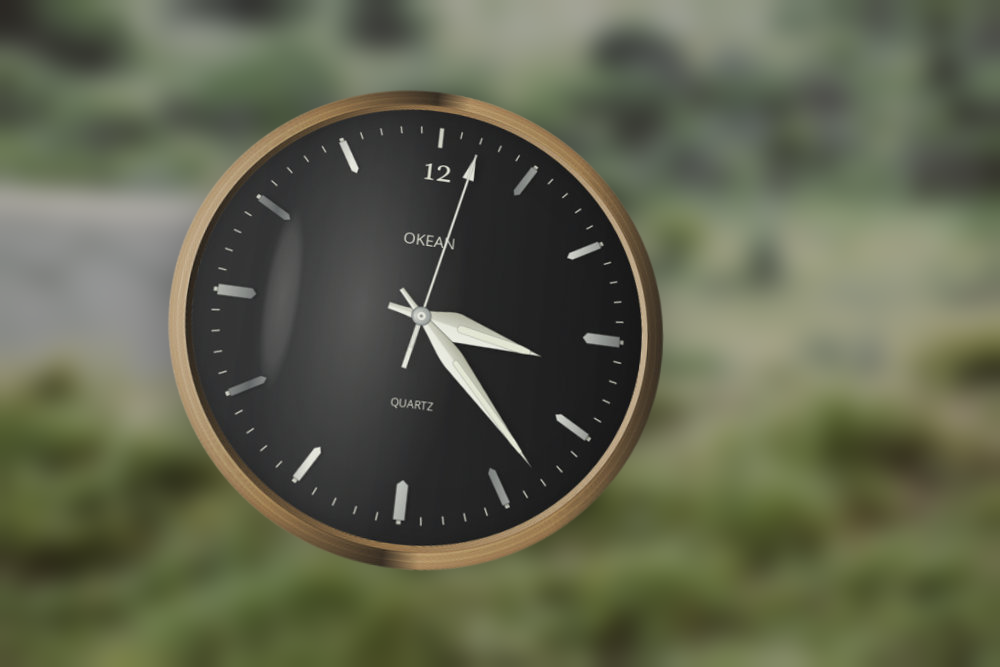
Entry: 3:23:02
